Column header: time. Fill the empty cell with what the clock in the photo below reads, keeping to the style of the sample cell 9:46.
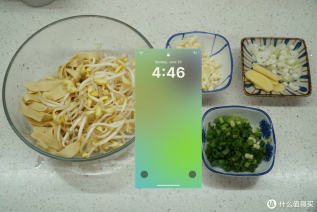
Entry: 4:46
